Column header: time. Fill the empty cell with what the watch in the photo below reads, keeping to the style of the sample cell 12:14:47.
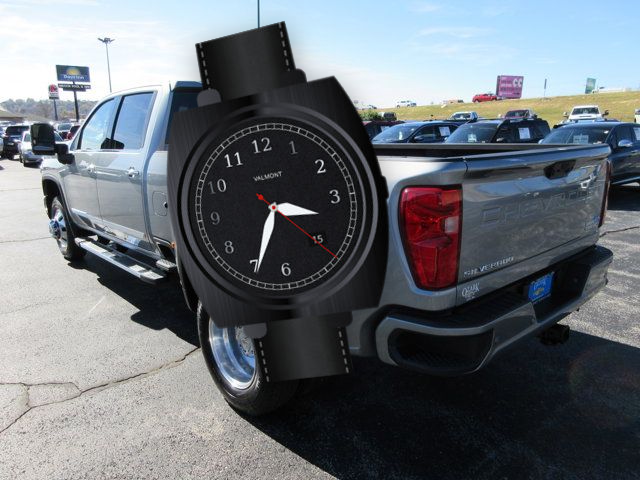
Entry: 3:34:23
